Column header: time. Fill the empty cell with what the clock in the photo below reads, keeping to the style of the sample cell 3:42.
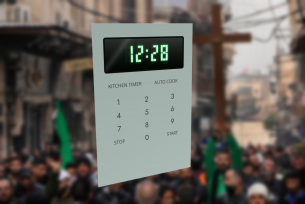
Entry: 12:28
